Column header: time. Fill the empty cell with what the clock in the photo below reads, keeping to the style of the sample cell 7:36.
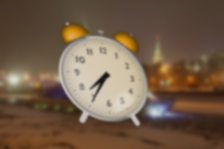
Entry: 7:35
